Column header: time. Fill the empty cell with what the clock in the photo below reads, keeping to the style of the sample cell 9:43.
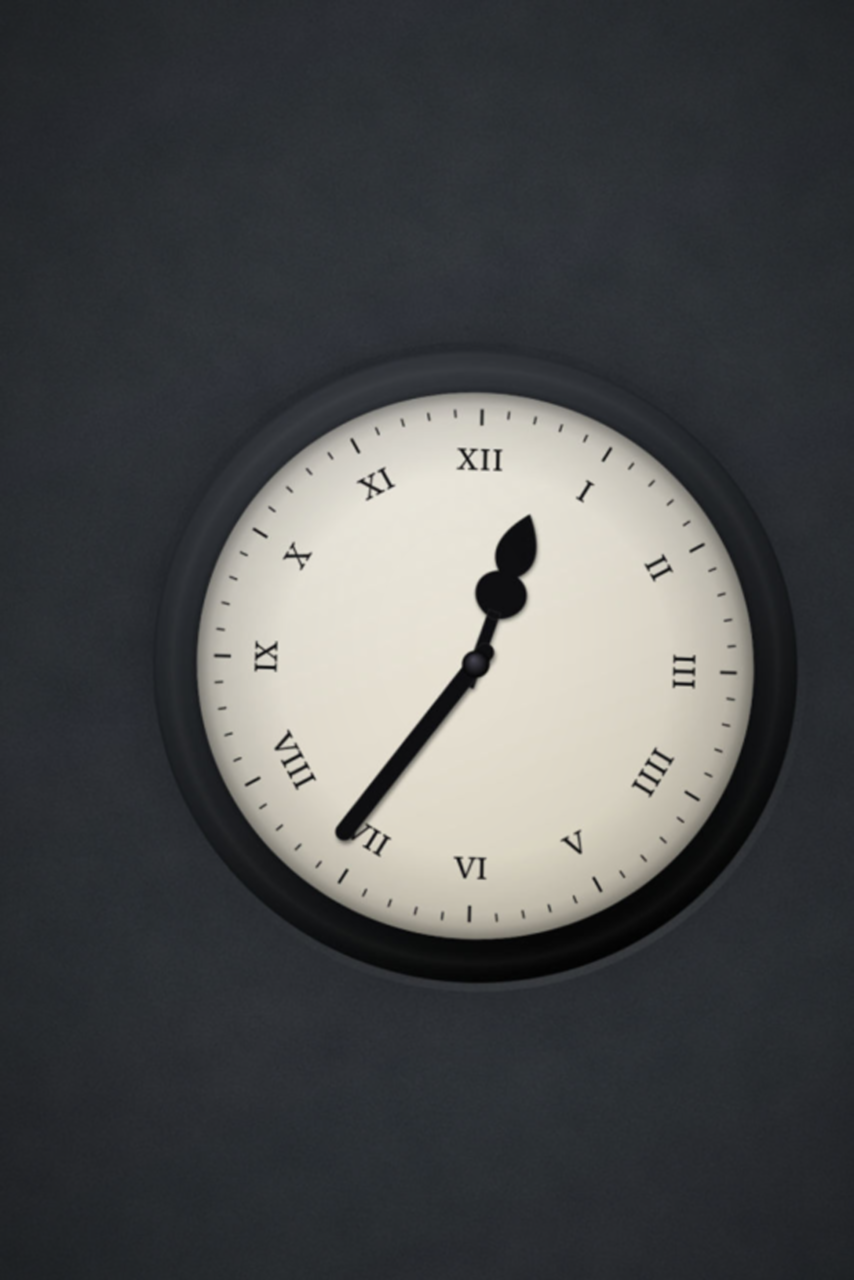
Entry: 12:36
